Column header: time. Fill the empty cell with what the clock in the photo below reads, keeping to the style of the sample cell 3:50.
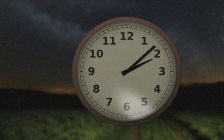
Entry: 2:08
